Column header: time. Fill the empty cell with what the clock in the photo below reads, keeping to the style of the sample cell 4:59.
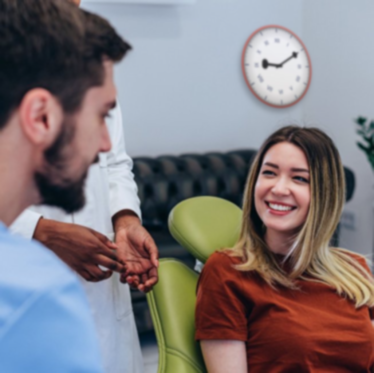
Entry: 9:10
